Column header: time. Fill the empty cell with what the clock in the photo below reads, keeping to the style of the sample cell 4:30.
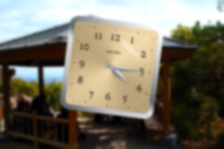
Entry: 4:15
